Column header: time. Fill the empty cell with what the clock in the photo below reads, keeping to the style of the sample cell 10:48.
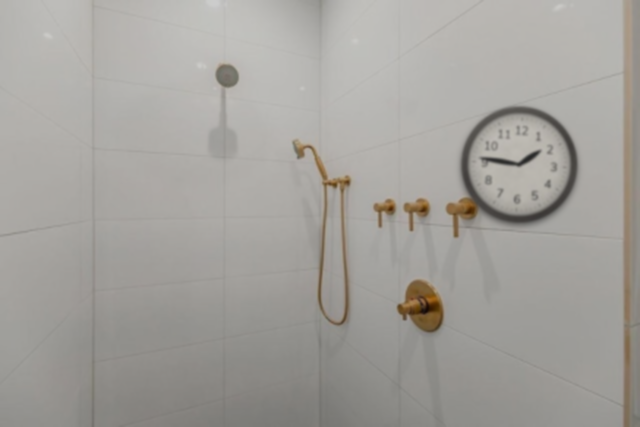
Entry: 1:46
